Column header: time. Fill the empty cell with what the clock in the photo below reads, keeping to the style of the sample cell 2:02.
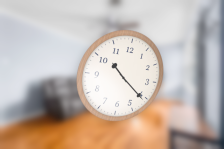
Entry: 10:21
